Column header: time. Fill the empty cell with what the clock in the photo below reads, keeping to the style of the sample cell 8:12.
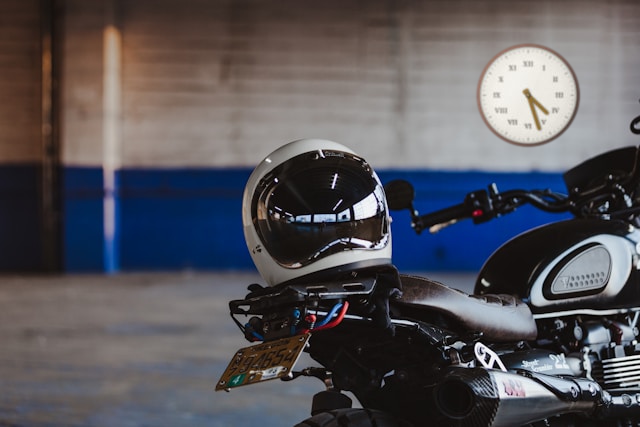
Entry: 4:27
